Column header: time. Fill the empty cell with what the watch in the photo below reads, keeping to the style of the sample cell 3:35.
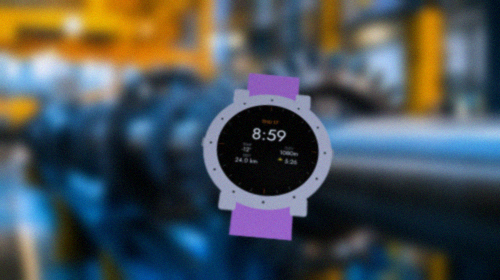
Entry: 8:59
